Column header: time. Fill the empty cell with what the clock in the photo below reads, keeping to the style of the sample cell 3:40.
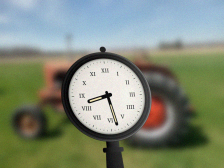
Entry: 8:28
